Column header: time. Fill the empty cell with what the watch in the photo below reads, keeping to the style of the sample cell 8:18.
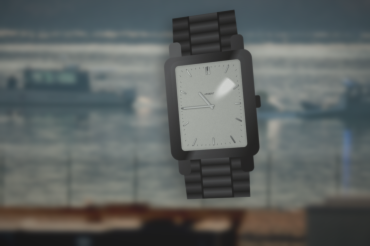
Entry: 10:45
